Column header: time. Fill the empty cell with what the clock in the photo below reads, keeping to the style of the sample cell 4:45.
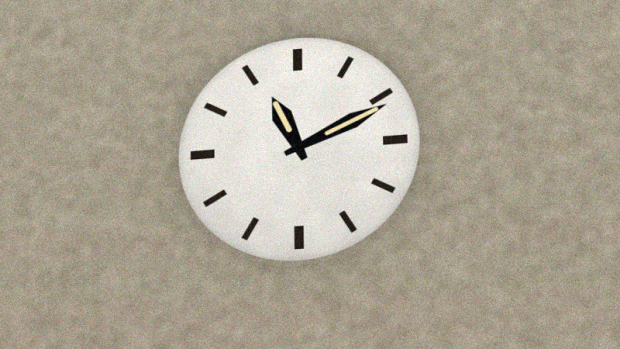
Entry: 11:11
